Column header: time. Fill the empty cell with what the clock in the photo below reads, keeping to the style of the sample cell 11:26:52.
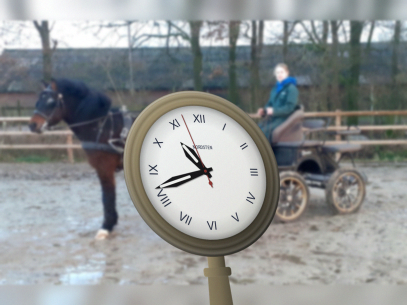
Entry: 10:41:57
